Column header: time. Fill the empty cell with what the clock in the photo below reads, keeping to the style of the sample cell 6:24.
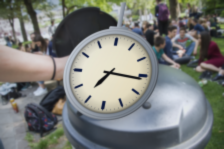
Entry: 7:16
